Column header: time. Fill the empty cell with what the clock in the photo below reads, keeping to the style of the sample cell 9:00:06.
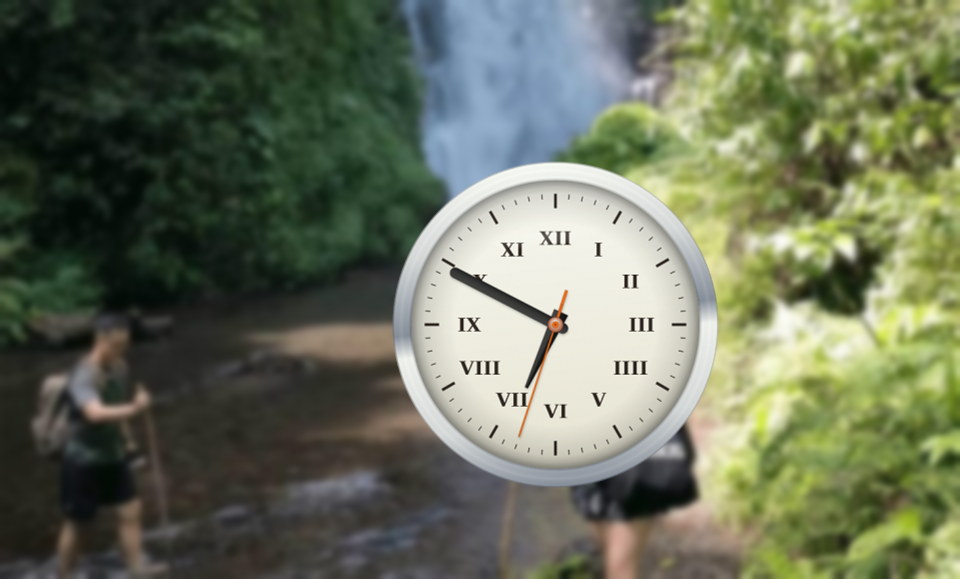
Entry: 6:49:33
